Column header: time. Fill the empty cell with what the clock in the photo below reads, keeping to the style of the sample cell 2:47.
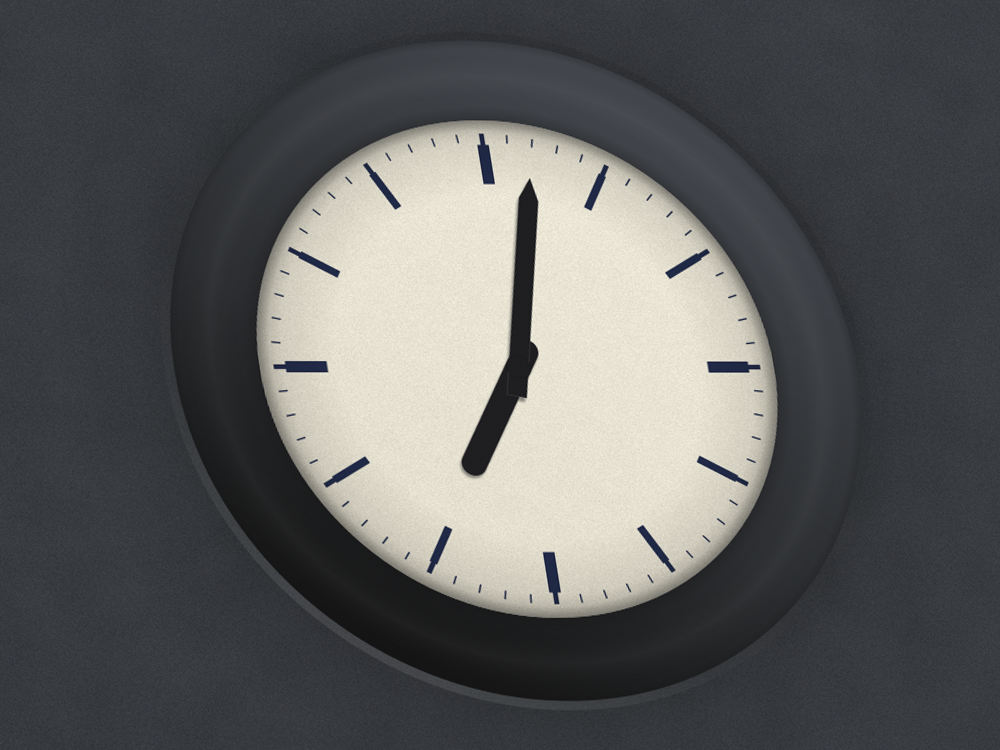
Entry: 7:02
